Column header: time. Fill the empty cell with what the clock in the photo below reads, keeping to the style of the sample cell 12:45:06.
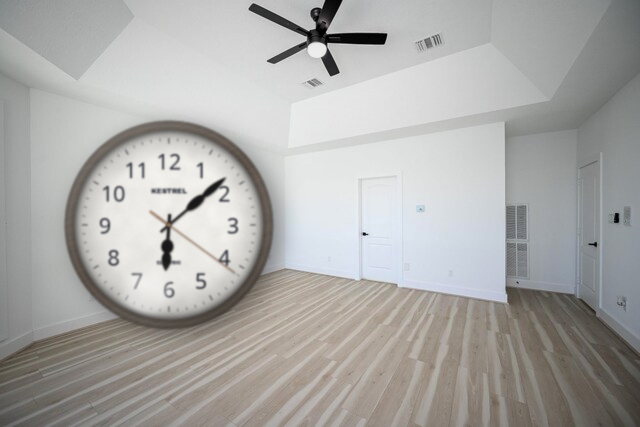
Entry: 6:08:21
